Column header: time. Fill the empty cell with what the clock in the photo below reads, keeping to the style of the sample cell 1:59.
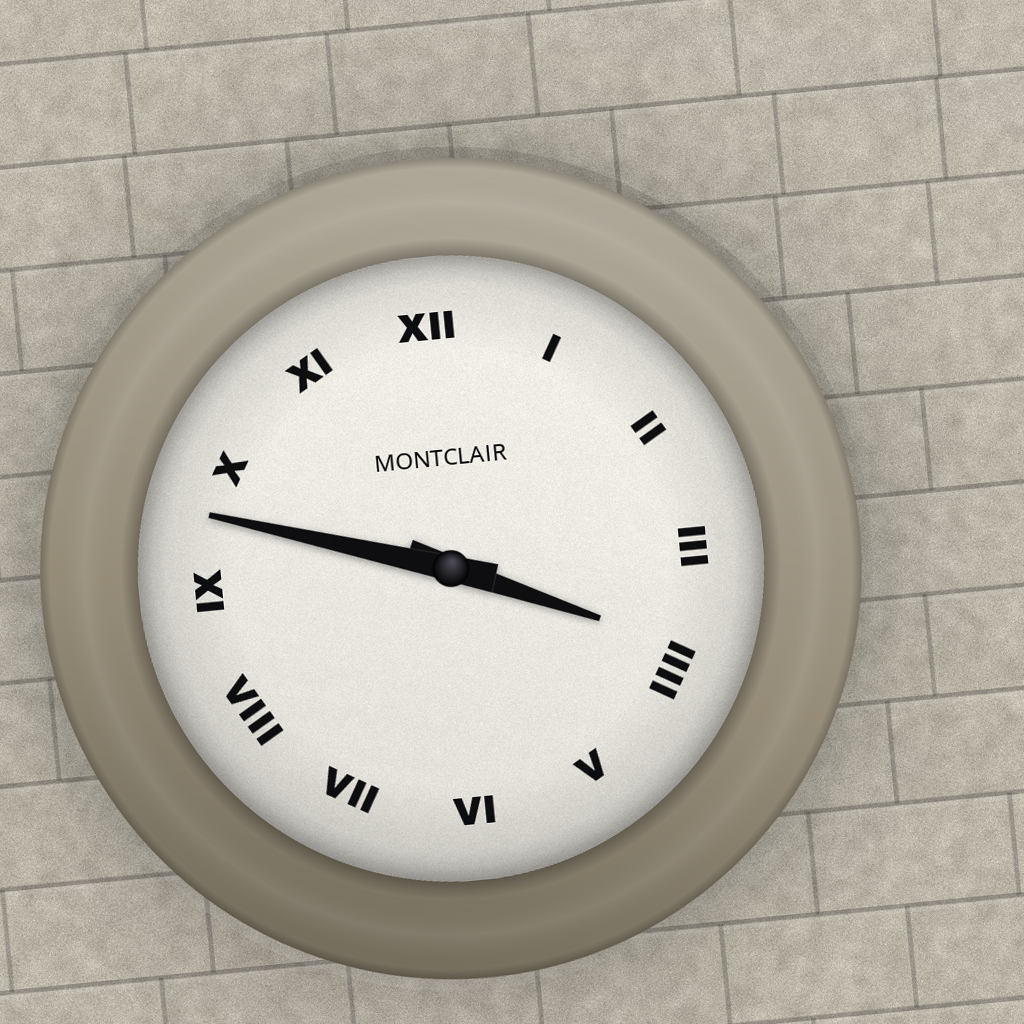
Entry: 3:48
